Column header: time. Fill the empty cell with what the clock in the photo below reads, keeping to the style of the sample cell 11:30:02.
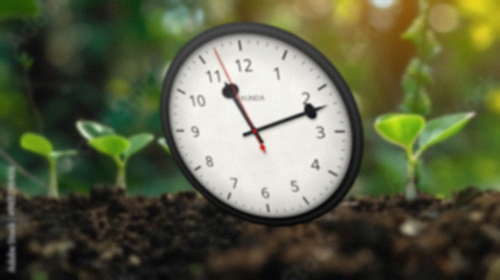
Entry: 11:11:57
